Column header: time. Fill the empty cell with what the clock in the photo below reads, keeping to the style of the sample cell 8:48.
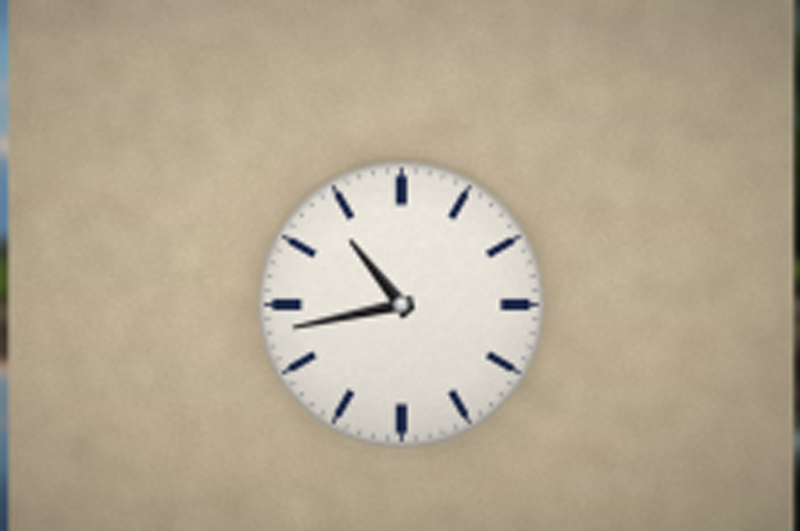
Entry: 10:43
